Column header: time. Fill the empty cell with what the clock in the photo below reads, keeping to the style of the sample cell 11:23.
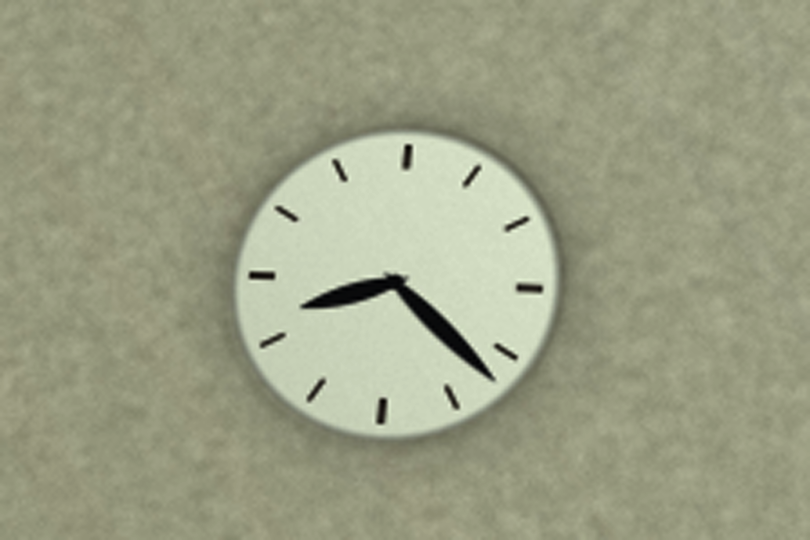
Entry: 8:22
